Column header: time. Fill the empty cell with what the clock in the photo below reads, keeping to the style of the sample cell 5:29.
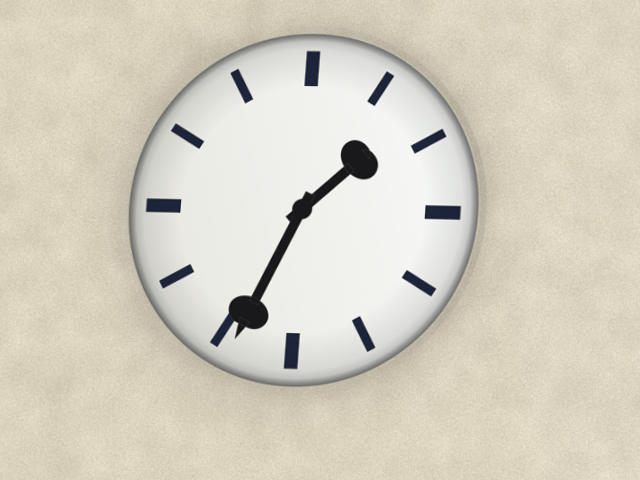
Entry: 1:34
